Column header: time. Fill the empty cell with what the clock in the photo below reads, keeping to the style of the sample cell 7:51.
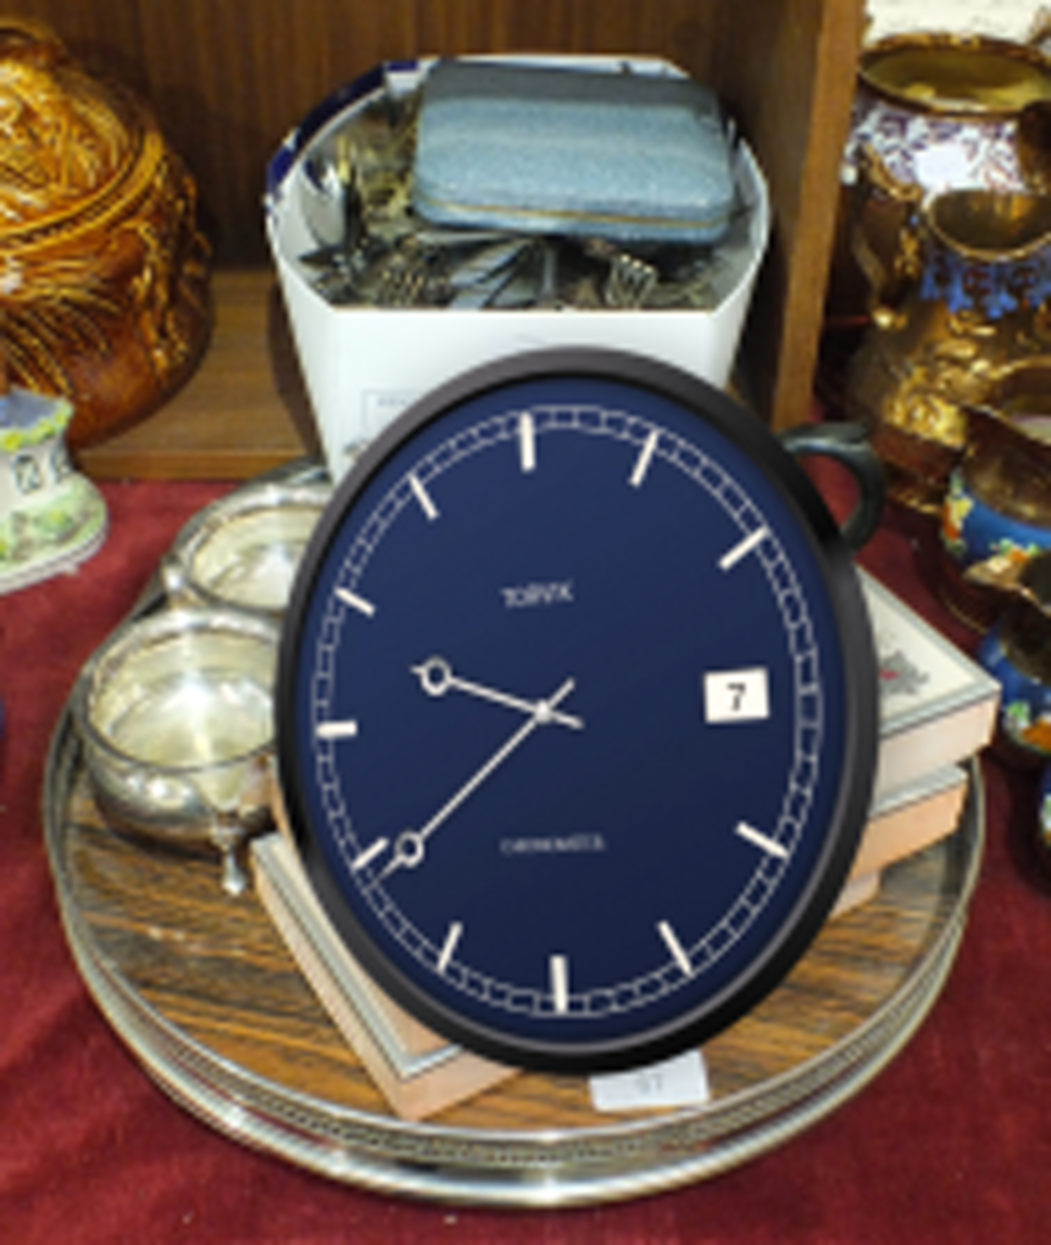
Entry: 9:39
